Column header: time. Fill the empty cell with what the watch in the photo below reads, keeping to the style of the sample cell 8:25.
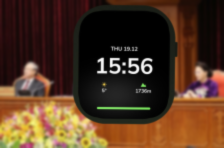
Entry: 15:56
